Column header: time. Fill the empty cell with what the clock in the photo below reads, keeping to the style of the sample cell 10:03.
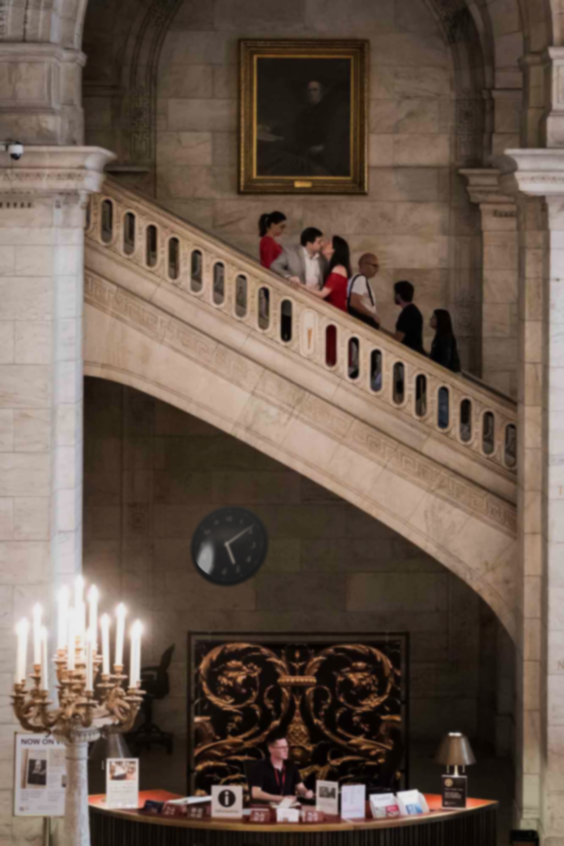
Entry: 5:09
